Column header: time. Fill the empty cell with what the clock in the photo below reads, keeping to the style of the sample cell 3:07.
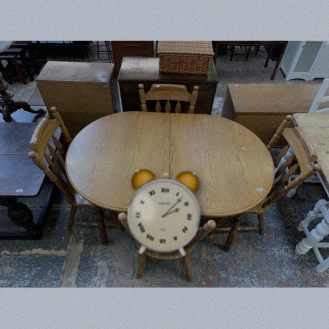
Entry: 2:07
